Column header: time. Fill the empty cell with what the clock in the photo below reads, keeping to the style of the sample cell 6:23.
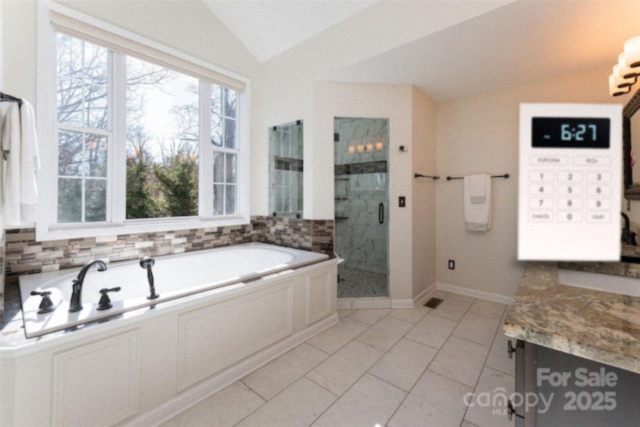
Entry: 6:27
